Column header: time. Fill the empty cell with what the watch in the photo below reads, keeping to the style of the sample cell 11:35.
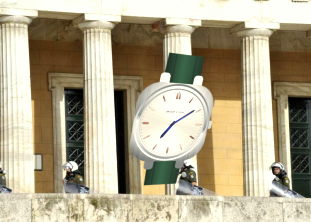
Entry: 7:09
